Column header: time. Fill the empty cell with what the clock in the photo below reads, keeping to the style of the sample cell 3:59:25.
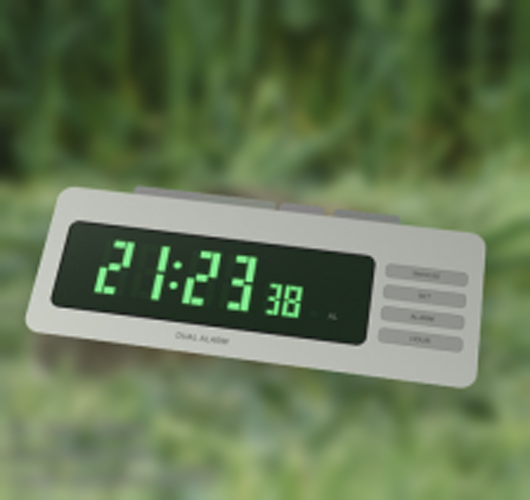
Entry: 21:23:38
